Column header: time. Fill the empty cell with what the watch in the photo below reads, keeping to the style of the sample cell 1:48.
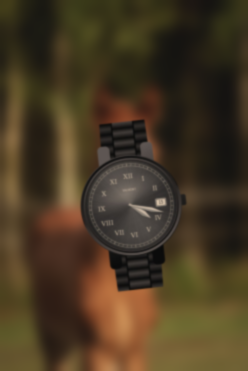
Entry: 4:18
